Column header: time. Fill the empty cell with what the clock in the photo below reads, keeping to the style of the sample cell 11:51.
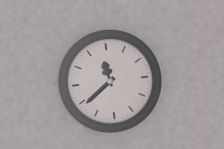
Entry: 11:39
